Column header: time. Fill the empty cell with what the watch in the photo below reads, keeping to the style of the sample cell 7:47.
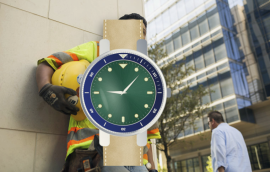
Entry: 9:07
